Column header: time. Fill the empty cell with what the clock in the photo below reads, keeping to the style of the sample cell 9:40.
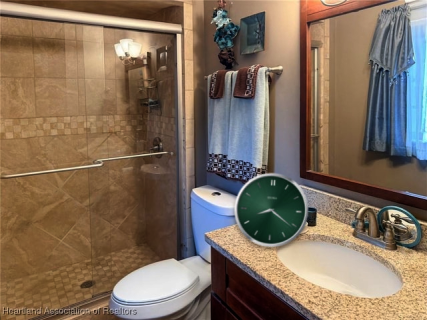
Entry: 8:21
